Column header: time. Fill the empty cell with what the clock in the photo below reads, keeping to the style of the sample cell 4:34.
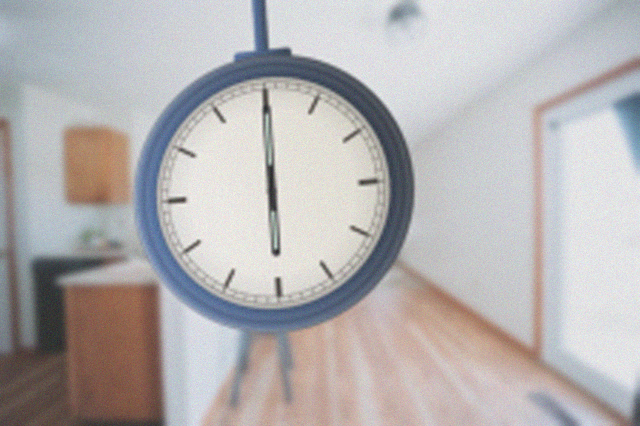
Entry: 6:00
